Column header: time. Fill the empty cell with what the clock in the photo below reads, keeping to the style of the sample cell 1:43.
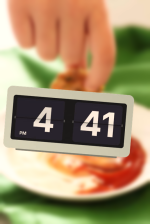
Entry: 4:41
